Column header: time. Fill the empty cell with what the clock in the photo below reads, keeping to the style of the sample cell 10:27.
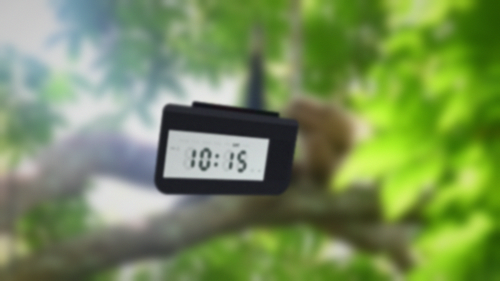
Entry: 10:15
